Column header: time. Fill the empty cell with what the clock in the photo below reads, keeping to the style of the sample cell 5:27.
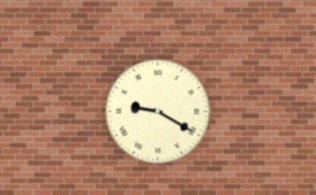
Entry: 9:20
